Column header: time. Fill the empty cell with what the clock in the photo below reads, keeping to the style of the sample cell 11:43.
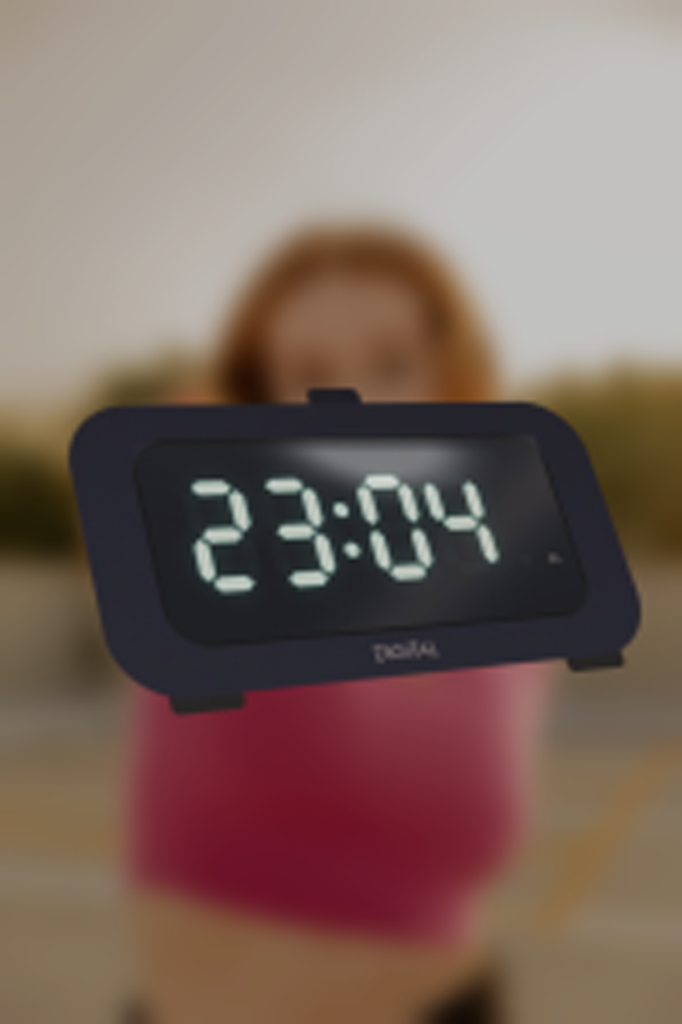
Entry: 23:04
